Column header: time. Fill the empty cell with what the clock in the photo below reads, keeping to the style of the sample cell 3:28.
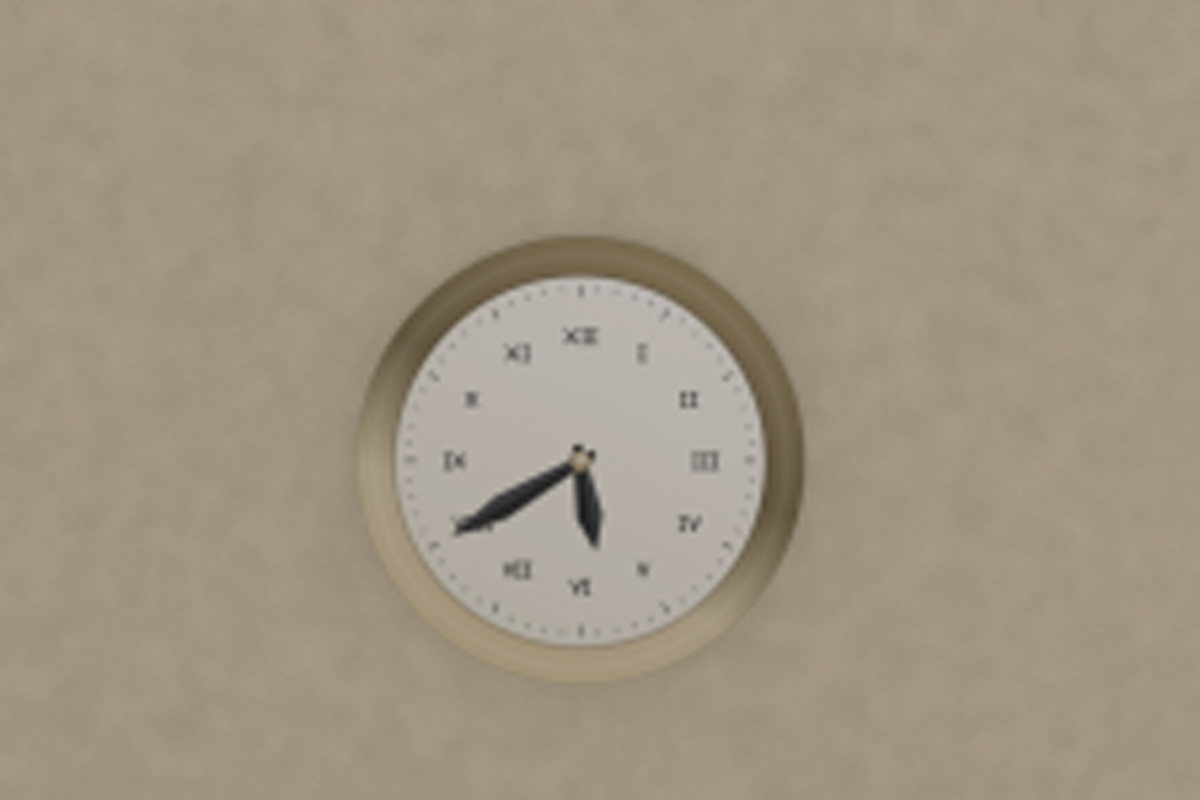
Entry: 5:40
